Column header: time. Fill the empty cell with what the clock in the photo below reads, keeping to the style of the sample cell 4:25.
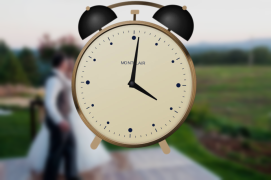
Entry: 4:01
